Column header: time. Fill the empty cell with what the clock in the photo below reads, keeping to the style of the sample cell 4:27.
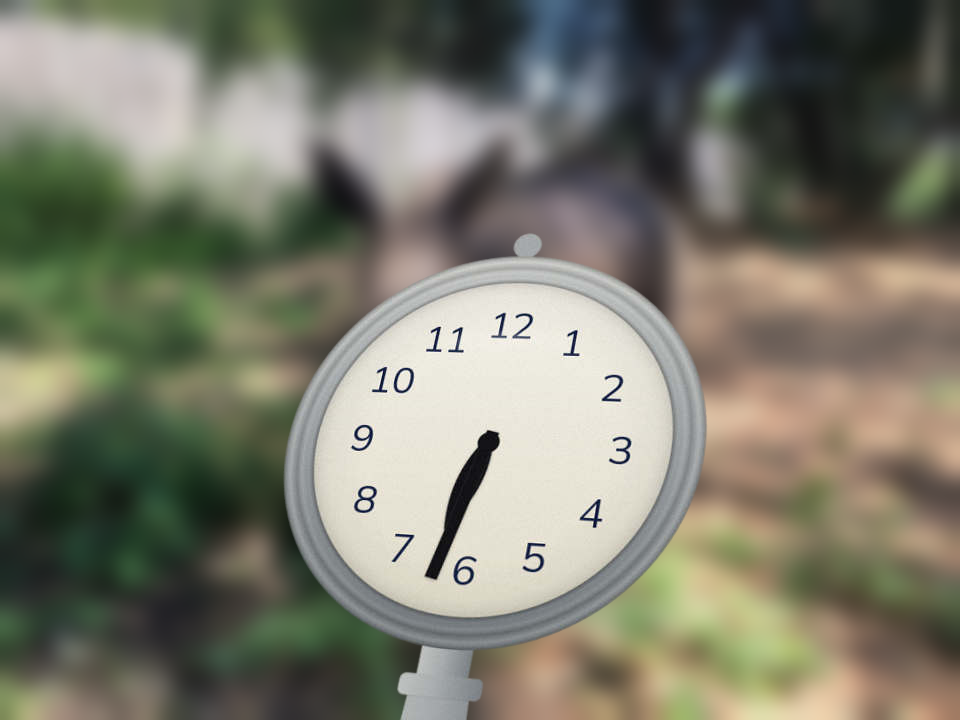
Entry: 6:32
